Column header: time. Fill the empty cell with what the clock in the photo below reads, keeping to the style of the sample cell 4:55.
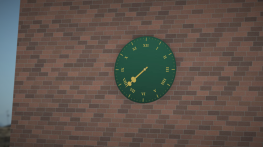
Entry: 7:38
